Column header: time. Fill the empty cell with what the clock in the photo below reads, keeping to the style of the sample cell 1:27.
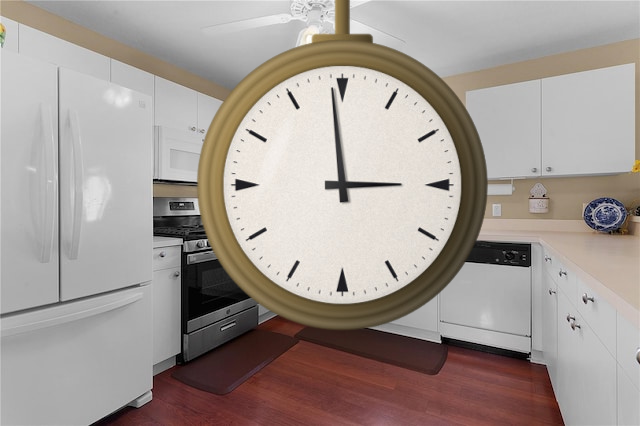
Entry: 2:59
